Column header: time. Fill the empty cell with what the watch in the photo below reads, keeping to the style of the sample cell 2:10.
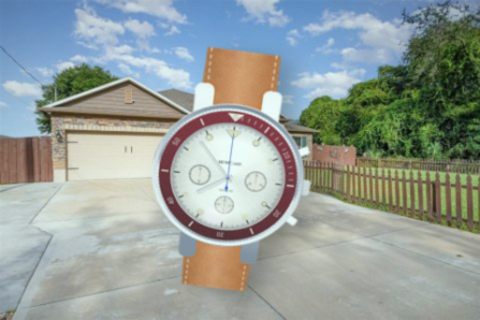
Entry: 7:53
